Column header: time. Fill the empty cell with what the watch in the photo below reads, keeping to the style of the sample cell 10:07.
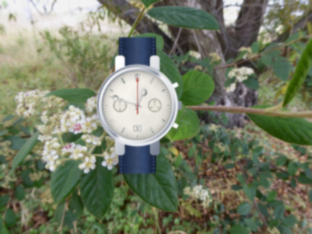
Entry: 12:48
